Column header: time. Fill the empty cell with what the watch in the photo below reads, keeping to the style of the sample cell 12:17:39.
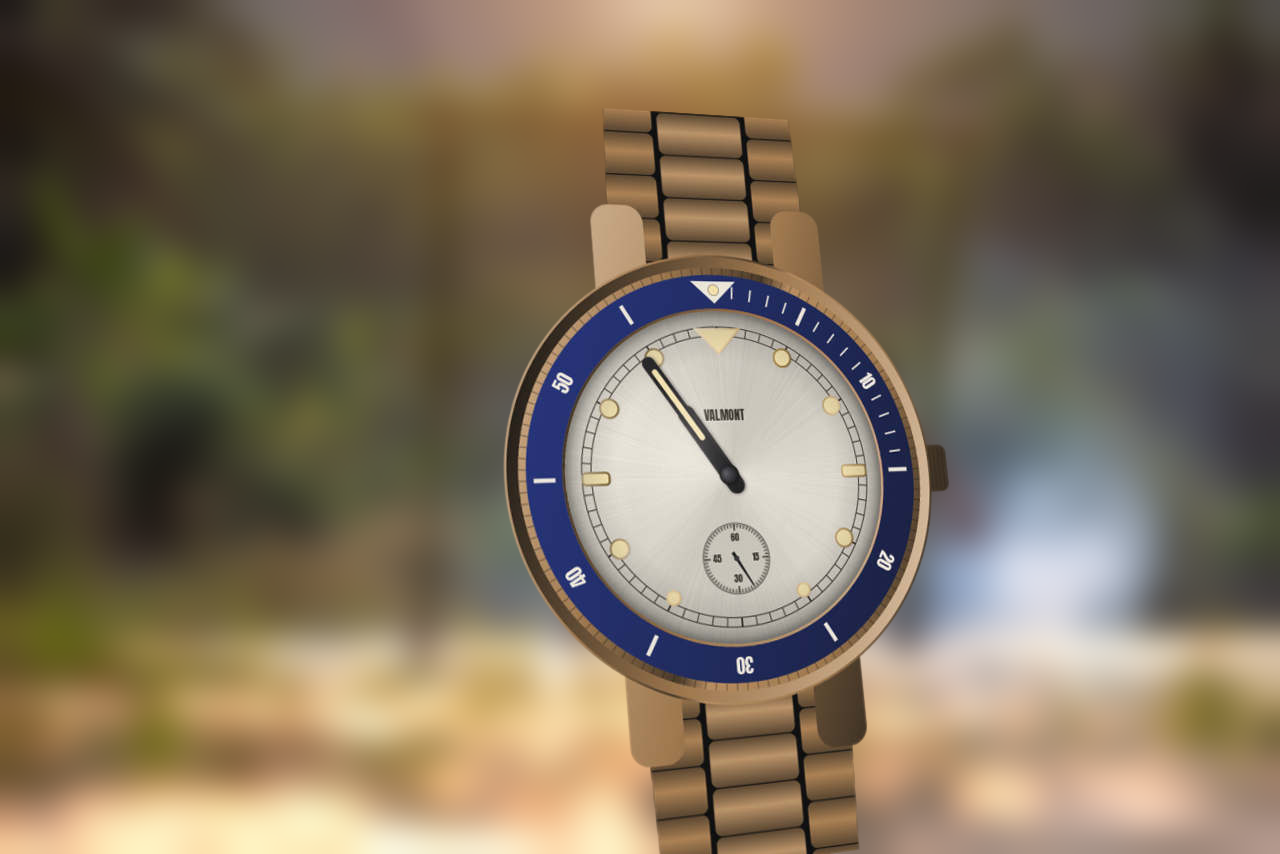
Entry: 10:54:25
